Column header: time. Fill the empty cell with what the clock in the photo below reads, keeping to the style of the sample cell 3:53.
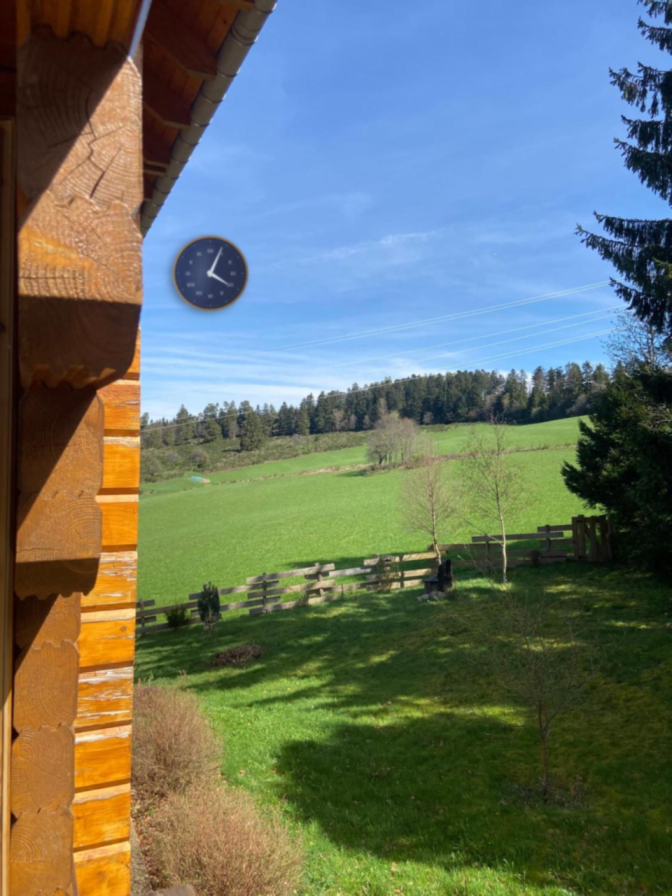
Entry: 4:04
